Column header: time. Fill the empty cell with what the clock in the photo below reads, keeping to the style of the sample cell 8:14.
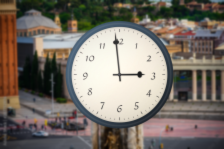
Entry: 2:59
